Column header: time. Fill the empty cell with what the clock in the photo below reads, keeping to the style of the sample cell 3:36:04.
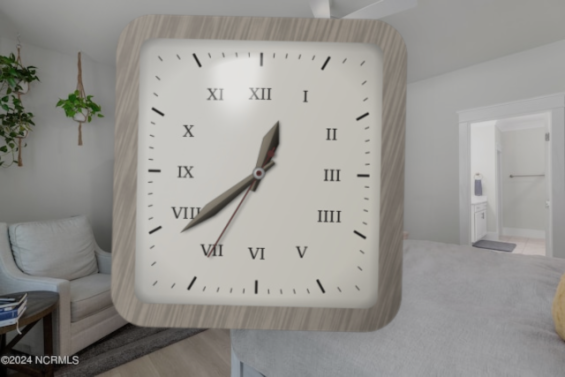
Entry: 12:38:35
